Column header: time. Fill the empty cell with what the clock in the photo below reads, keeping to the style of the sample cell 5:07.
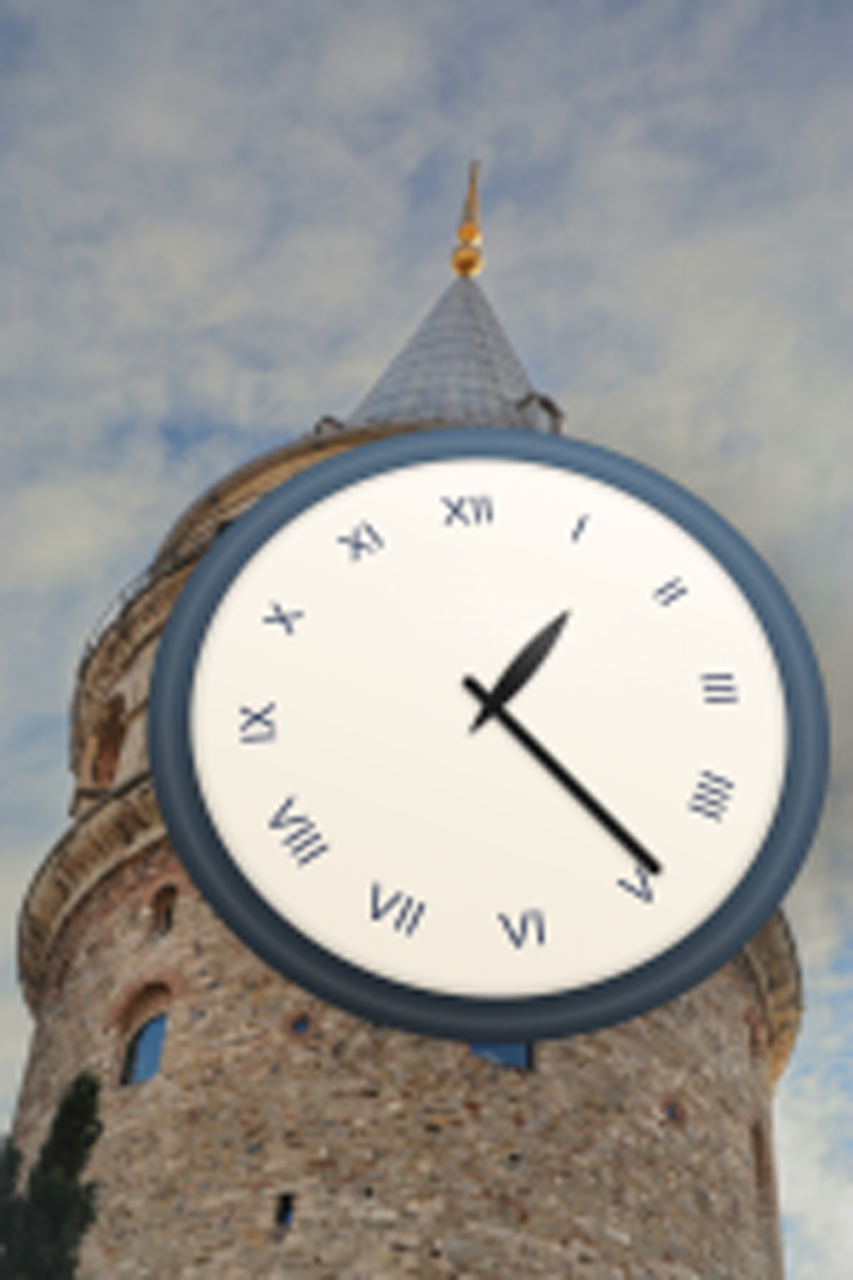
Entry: 1:24
